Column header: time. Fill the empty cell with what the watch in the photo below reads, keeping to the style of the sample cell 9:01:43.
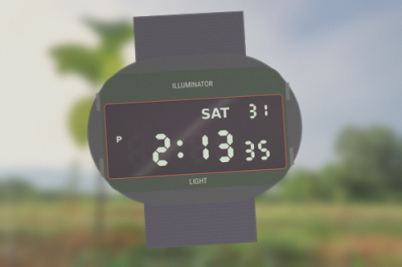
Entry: 2:13:35
